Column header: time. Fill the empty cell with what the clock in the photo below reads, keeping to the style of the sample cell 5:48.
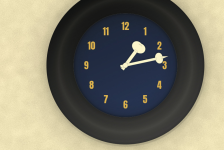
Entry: 1:13
